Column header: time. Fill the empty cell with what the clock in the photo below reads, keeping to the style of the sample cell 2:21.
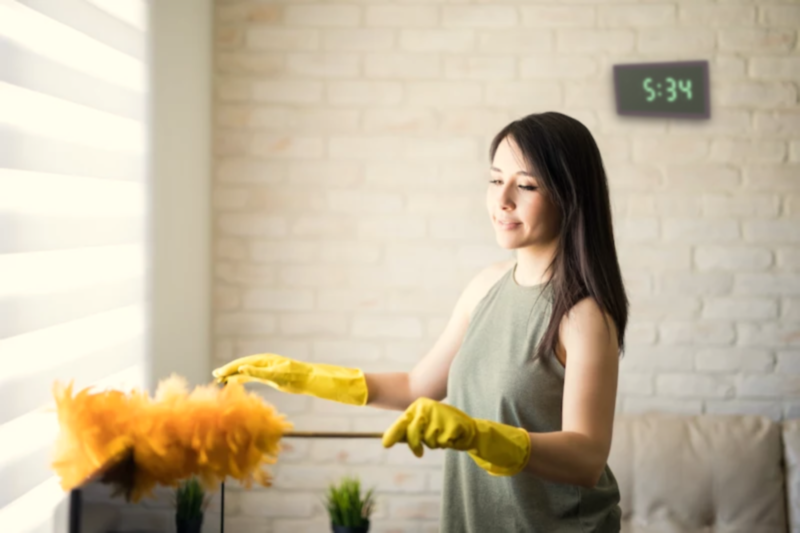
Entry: 5:34
